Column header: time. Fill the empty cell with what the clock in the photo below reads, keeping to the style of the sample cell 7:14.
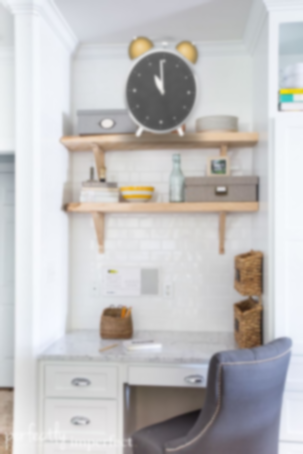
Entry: 10:59
